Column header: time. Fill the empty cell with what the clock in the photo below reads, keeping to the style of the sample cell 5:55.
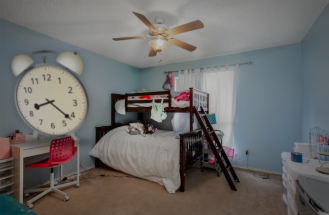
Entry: 8:22
